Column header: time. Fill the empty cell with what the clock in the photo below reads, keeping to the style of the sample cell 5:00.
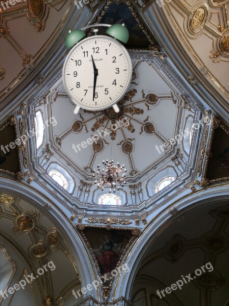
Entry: 11:31
